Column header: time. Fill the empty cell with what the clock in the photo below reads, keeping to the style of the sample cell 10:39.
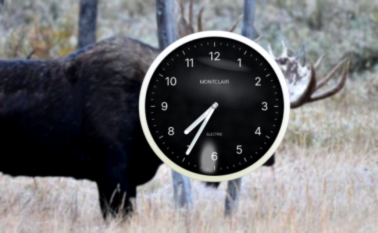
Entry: 7:35
